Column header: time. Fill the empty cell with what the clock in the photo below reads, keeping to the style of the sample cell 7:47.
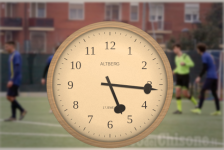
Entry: 5:16
